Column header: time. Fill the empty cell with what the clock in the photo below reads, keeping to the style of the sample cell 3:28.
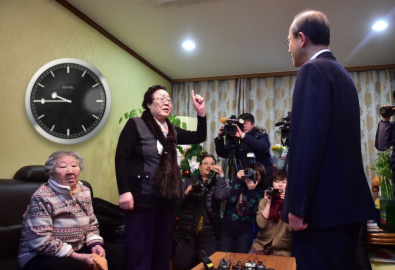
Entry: 9:45
